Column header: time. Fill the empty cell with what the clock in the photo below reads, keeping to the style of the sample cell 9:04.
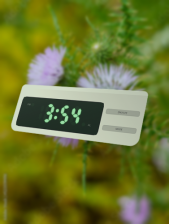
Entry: 3:54
